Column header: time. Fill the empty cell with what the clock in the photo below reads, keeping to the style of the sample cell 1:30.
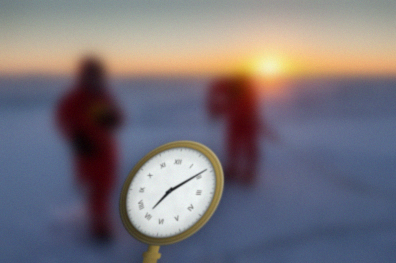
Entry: 7:09
